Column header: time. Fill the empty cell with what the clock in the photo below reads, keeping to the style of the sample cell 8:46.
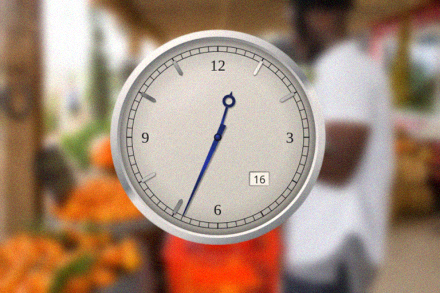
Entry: 12:34
